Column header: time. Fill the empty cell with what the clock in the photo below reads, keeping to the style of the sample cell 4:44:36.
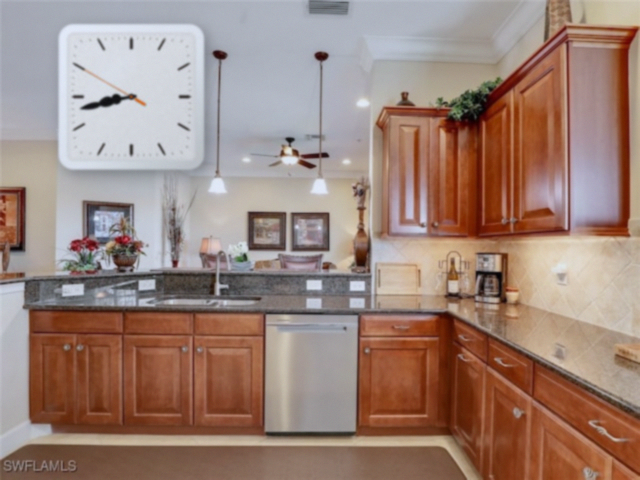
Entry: 8:42:50
